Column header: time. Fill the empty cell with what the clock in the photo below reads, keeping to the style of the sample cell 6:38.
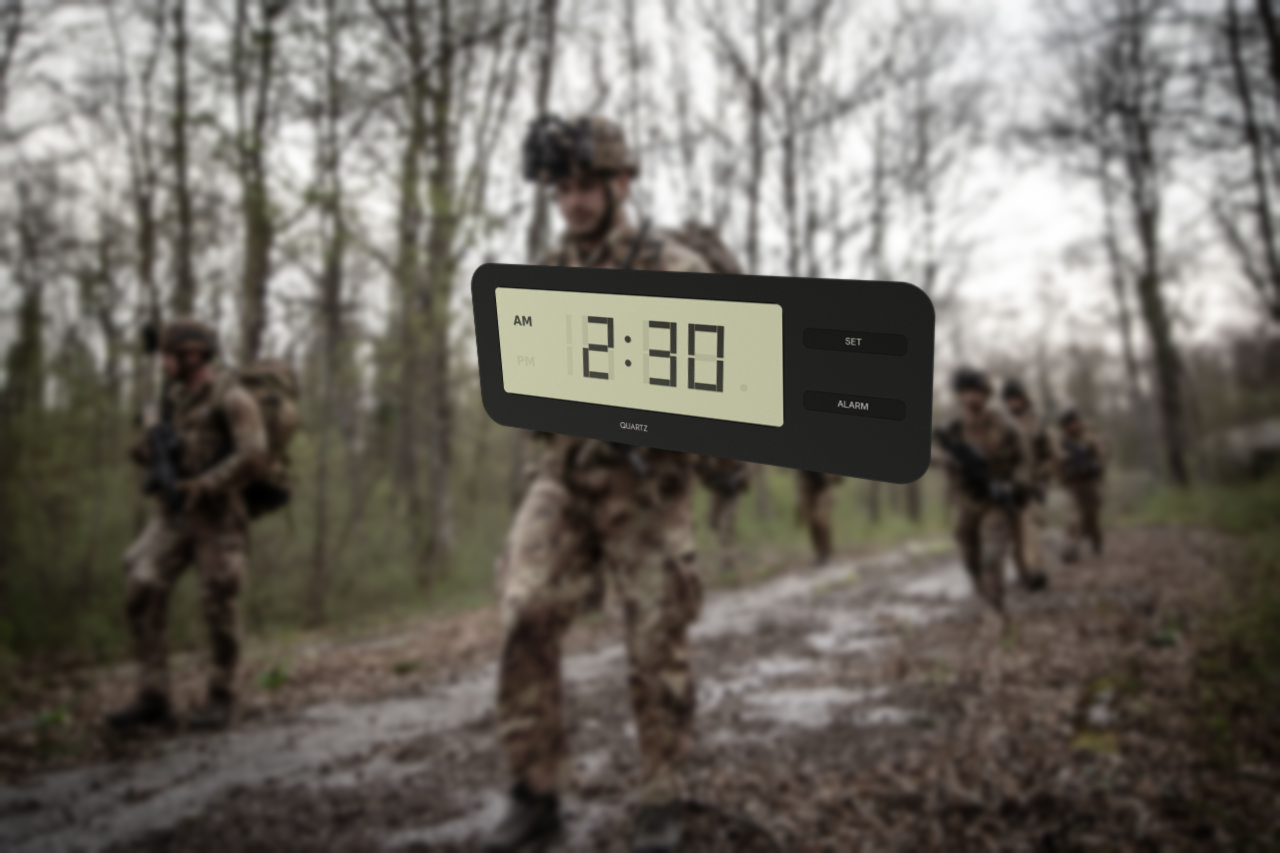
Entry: 2:30
